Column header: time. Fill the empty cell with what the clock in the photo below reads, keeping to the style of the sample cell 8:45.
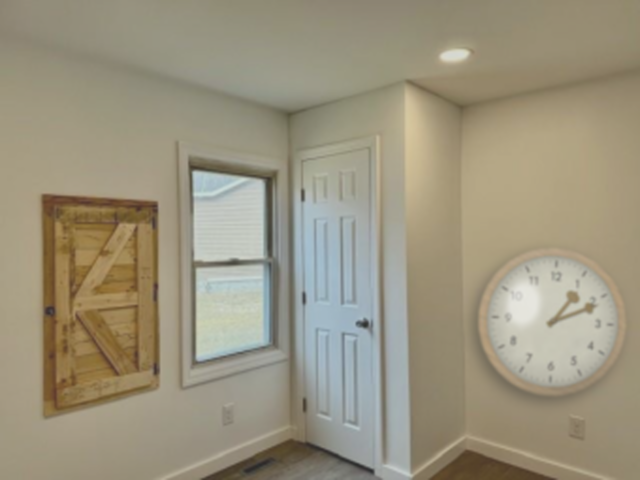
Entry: 1:11
